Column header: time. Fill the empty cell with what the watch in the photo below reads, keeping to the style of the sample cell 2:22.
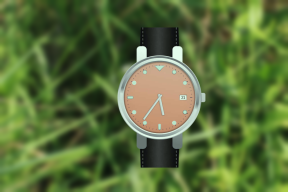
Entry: 5:36
